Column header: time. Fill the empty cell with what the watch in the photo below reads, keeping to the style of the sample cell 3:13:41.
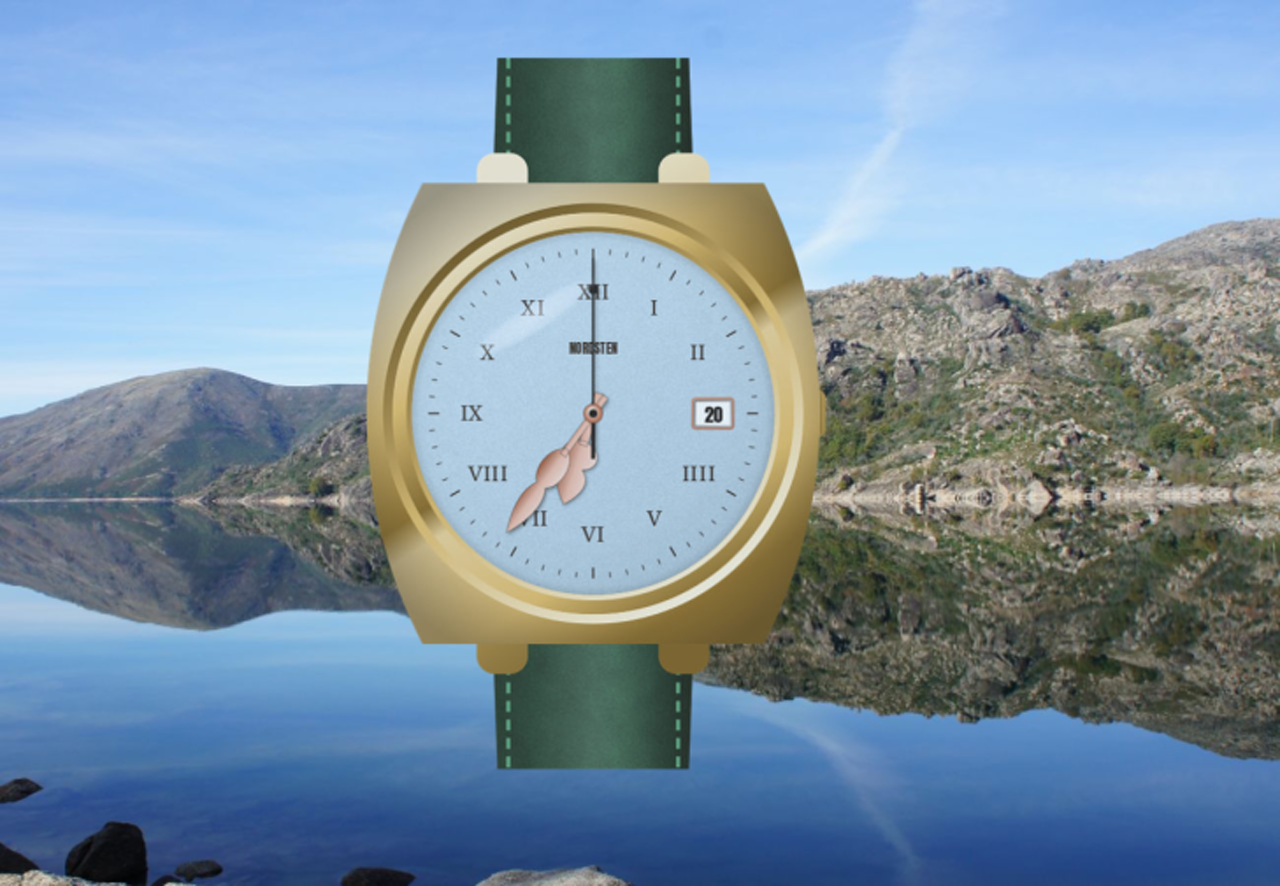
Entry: 6:36:00
